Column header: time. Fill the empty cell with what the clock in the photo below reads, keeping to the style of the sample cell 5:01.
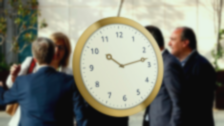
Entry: 10:13
